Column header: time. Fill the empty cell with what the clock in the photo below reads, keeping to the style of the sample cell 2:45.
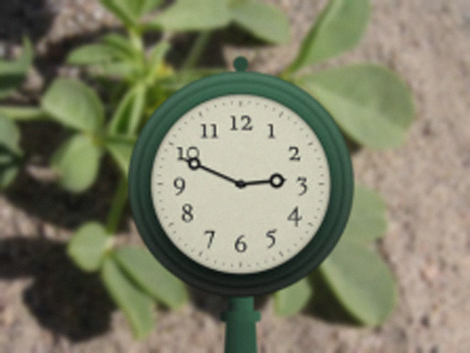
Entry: 2:49
